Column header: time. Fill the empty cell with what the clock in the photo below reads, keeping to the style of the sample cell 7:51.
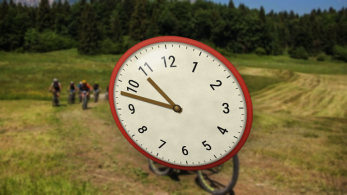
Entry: 10:48
